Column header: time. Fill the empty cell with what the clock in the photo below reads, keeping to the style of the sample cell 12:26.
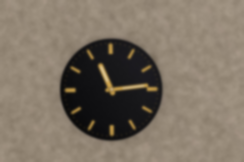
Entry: 11:14
